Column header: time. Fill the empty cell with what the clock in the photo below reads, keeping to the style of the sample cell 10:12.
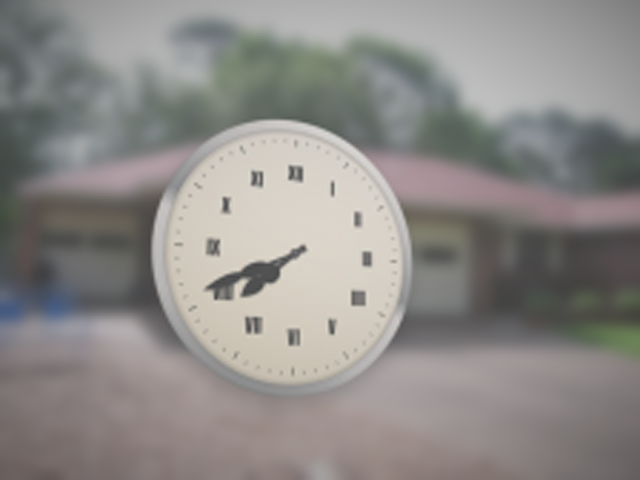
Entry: 7:41
